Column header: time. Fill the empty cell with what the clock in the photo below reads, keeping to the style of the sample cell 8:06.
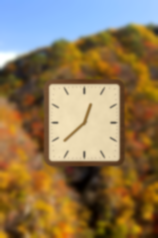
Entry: 12:38
